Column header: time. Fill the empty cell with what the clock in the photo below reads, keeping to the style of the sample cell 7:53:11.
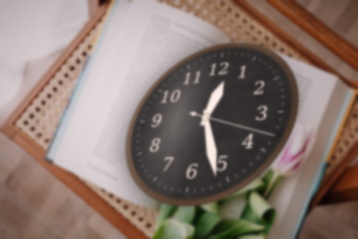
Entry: 12:26:18
